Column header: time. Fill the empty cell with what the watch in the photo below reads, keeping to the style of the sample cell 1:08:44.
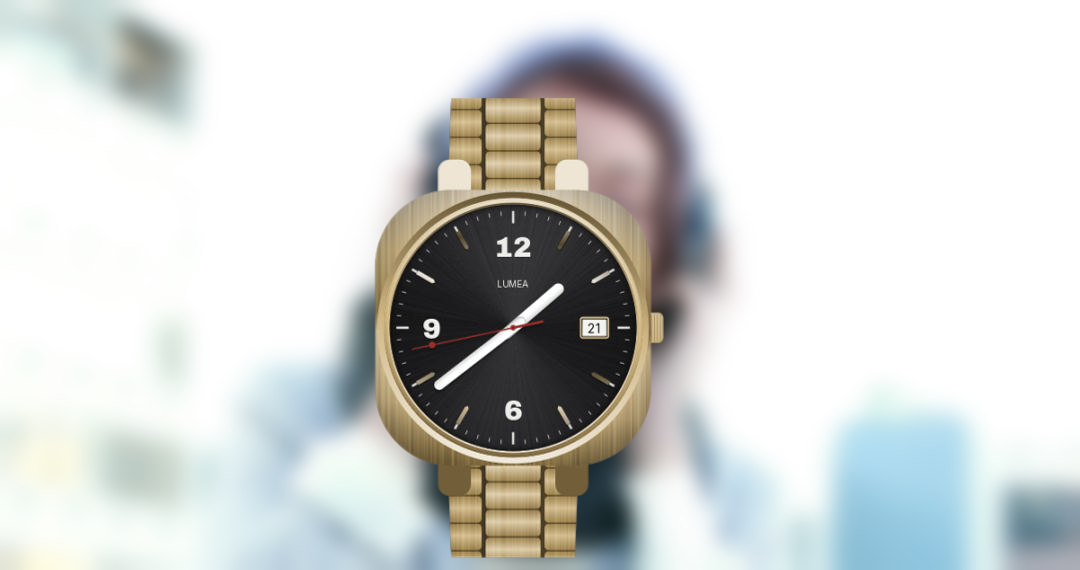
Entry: 1:38:43
